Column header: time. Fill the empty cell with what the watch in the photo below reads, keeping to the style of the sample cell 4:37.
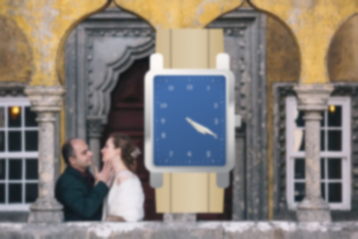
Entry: 4:20
